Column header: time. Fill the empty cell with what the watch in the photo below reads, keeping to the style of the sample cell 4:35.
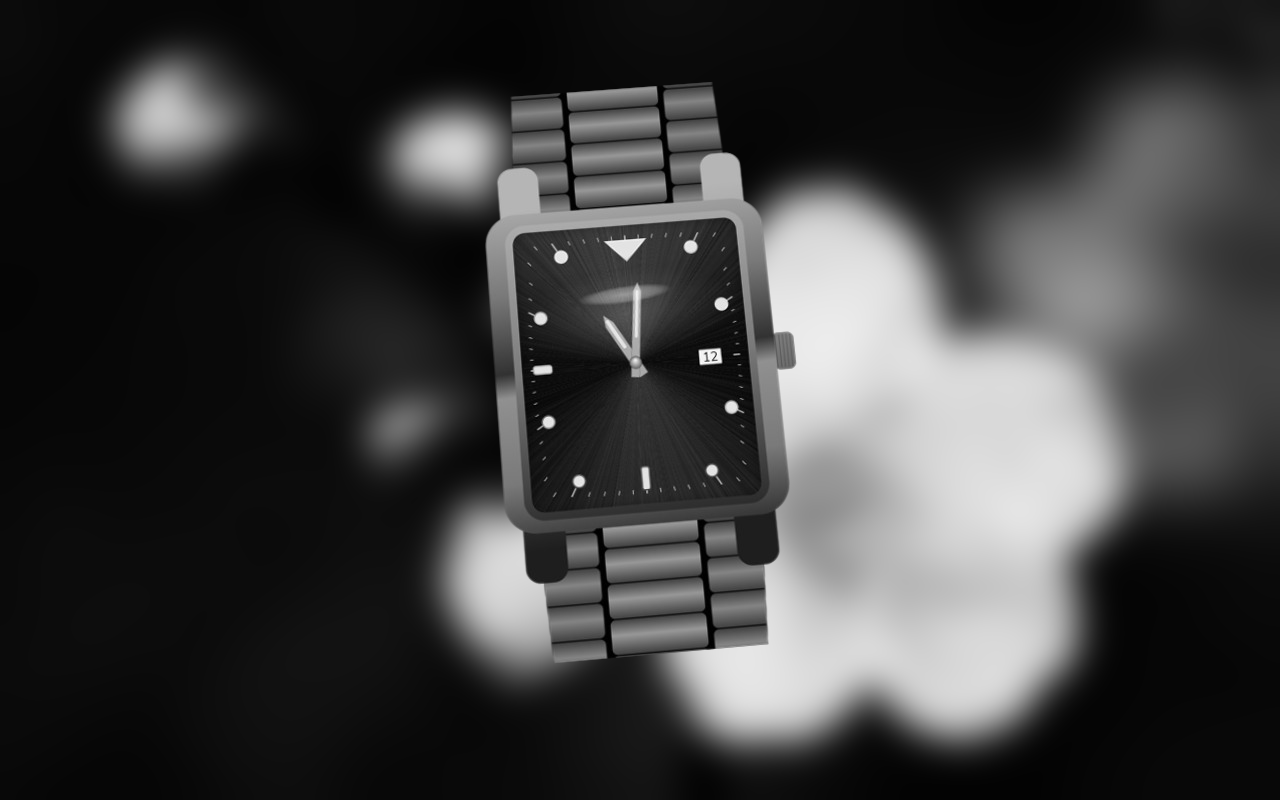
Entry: 11:01
